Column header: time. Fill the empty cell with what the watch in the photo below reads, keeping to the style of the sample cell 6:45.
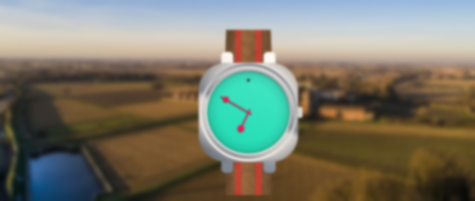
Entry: 6:50
